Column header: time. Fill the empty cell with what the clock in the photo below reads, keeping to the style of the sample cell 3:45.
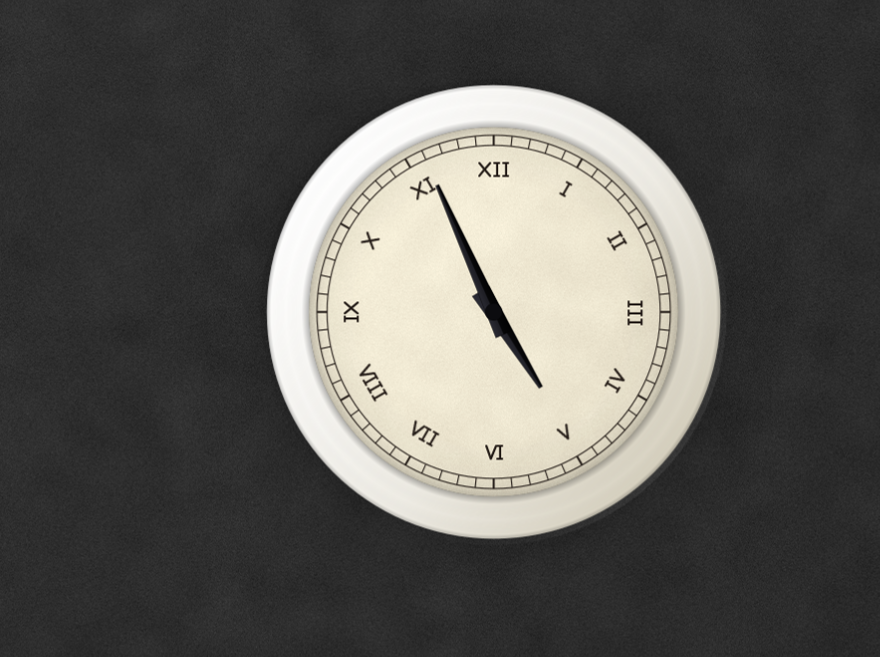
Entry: 4:56
